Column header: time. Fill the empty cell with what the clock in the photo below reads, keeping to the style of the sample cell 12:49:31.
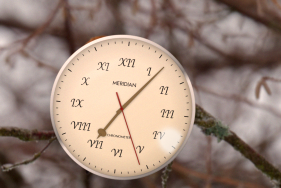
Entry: 7:06:26
